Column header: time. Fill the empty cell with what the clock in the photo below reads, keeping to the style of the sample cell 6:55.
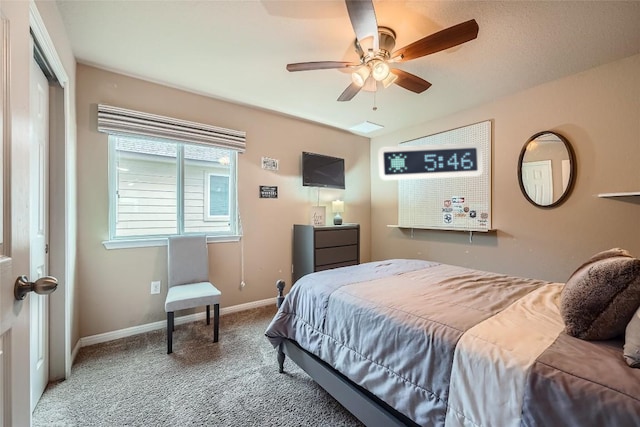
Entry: 5:46
